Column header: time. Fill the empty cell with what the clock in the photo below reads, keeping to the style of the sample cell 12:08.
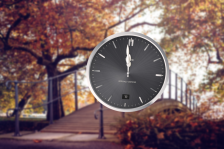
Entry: 11:59
